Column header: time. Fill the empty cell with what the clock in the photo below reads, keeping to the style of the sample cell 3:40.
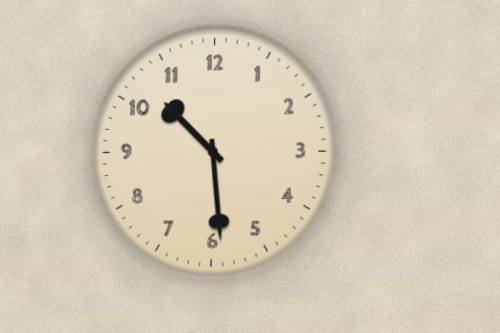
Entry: 10:29
